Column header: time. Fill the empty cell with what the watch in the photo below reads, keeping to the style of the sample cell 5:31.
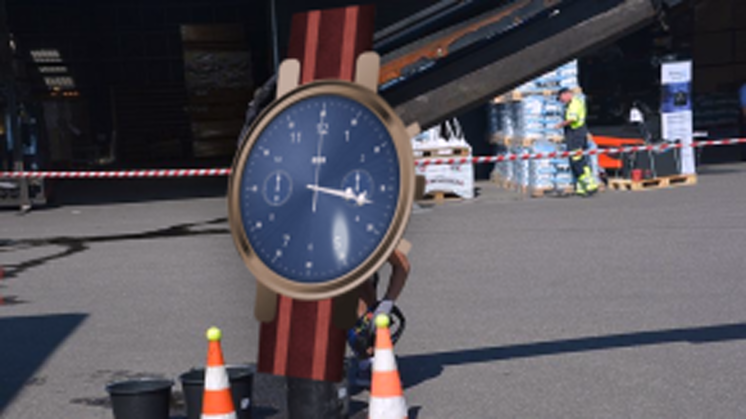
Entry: 3:17
